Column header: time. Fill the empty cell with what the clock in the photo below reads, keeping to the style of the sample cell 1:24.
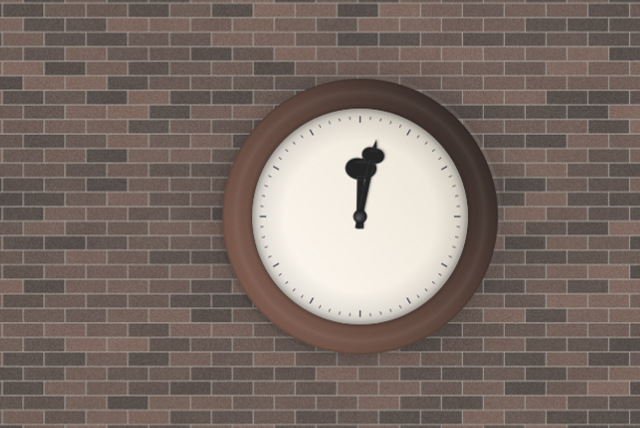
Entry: 12:02
